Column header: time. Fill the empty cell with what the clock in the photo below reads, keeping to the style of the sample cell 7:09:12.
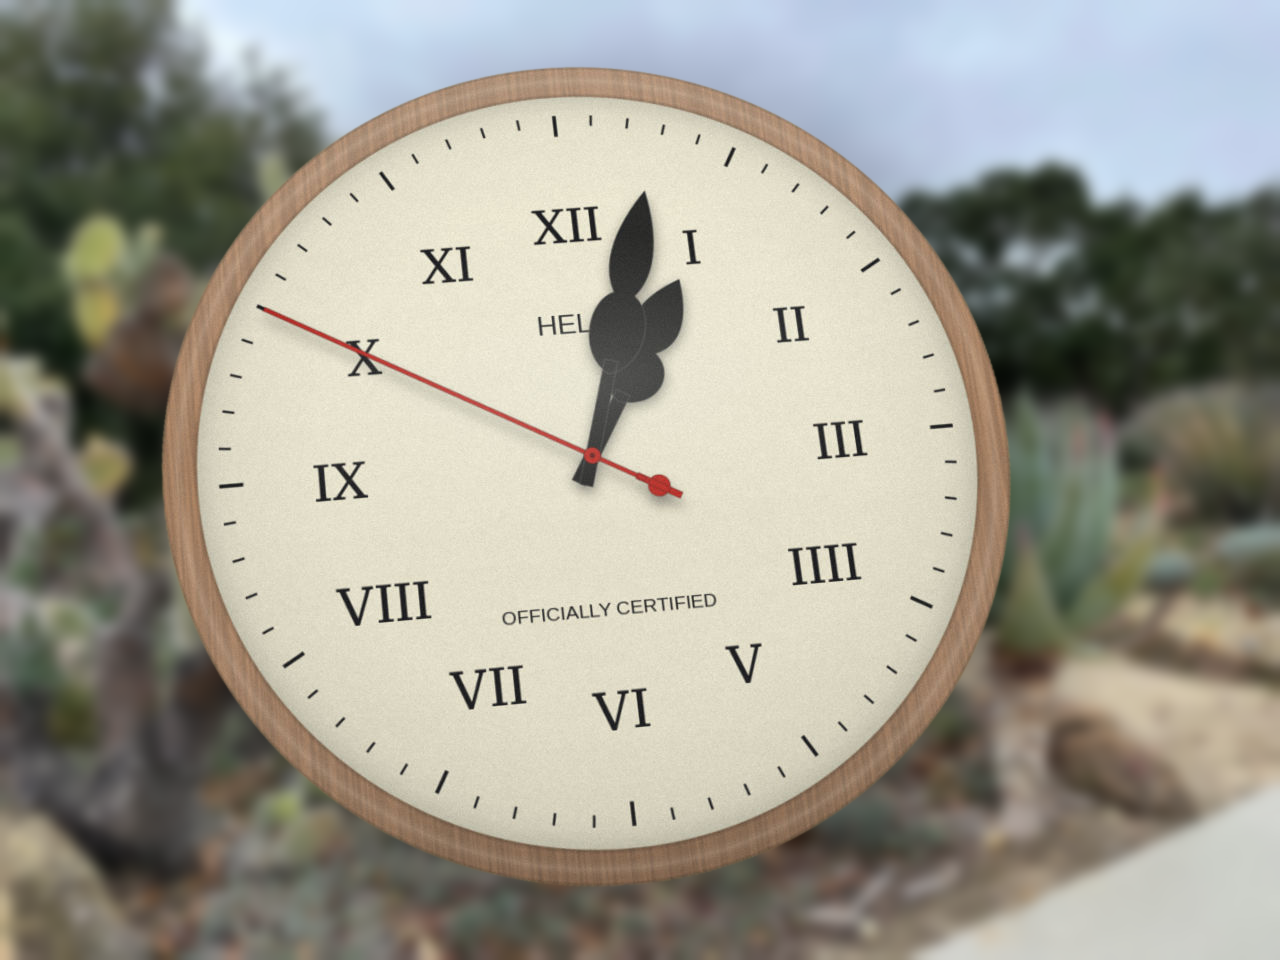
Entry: 1:02:50
